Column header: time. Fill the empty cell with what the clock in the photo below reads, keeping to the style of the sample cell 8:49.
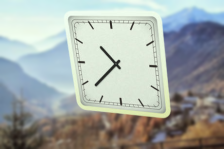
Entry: 10:38
